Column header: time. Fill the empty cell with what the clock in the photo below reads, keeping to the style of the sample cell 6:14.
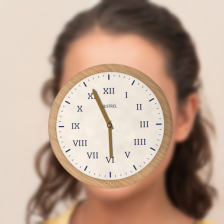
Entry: 5:56
